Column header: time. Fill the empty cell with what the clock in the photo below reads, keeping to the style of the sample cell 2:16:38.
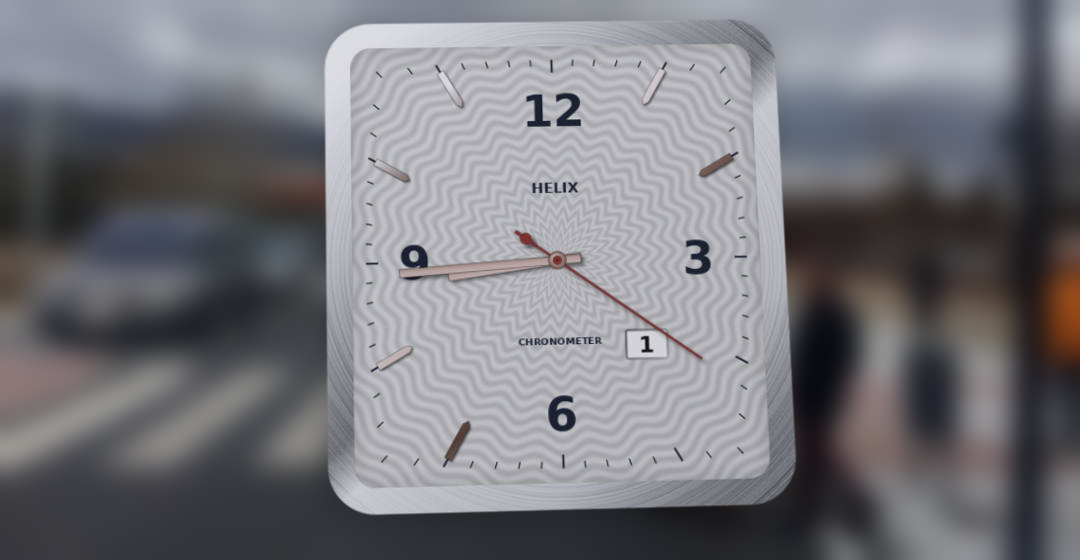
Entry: 8:44:21
